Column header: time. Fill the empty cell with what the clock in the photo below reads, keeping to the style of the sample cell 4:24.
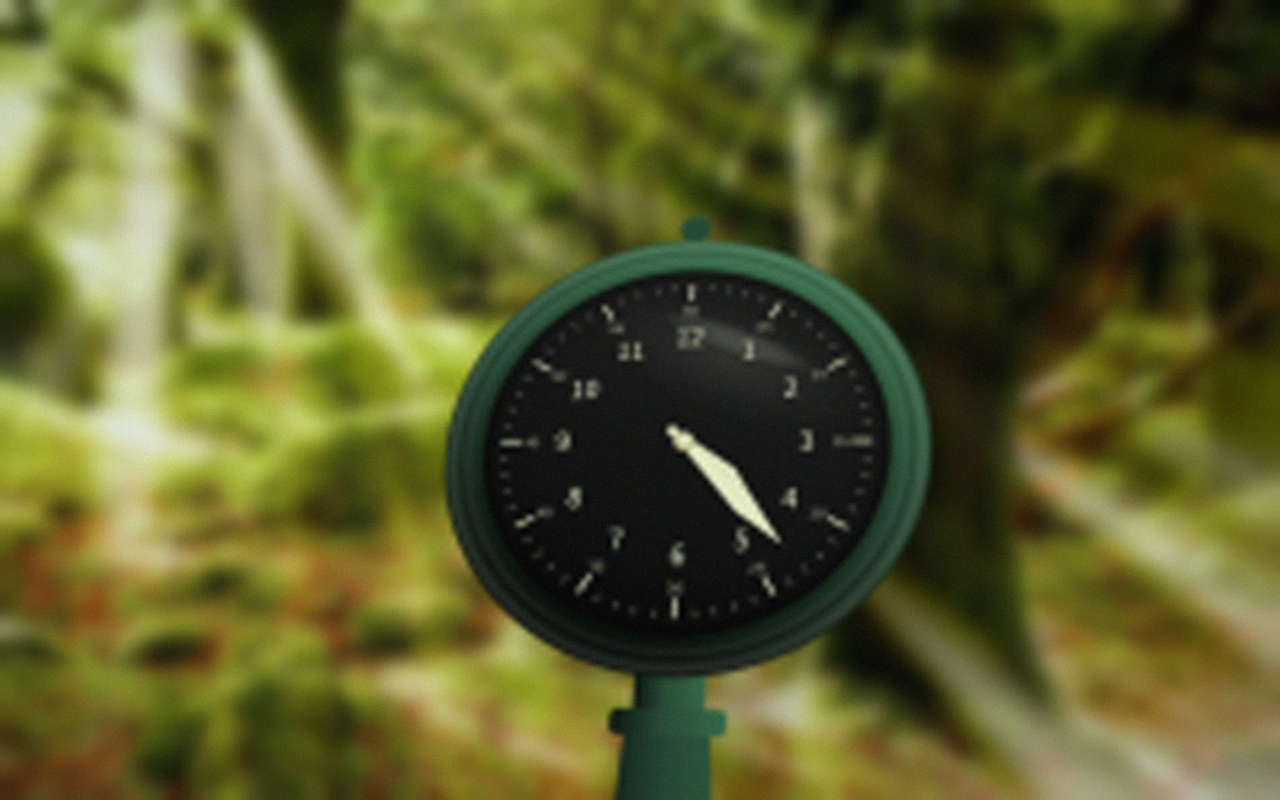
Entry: 4:23
